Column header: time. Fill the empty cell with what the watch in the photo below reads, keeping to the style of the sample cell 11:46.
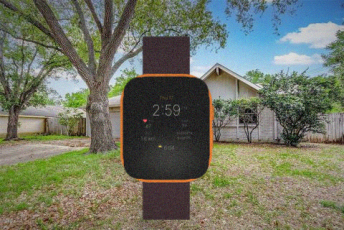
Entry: 2:59
